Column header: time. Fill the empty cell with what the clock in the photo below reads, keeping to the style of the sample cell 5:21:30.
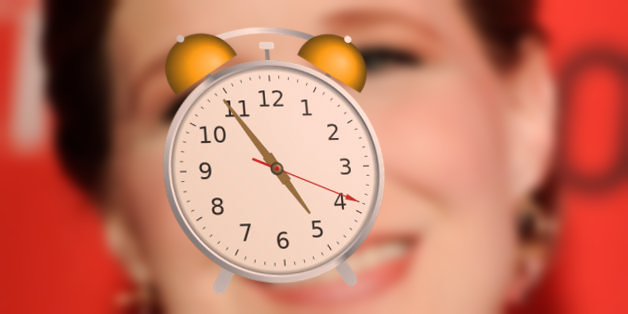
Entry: 4:54:19
